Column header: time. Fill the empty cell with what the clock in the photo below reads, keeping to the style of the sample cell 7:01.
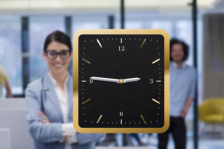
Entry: 2:46
